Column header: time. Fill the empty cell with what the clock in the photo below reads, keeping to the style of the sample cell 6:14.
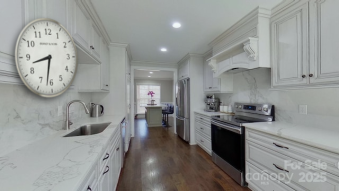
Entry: 8:32
